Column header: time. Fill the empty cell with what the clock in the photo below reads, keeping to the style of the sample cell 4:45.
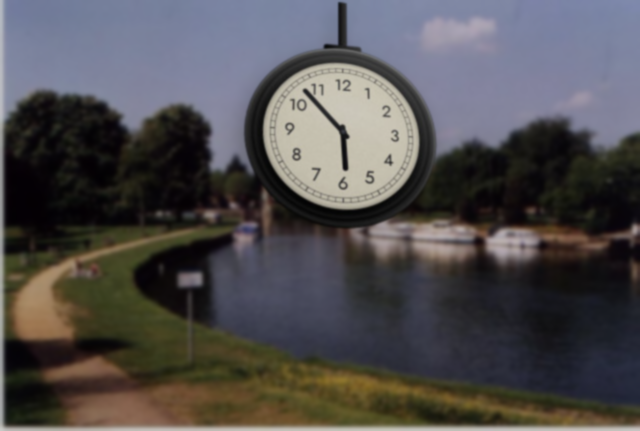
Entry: 5:53
